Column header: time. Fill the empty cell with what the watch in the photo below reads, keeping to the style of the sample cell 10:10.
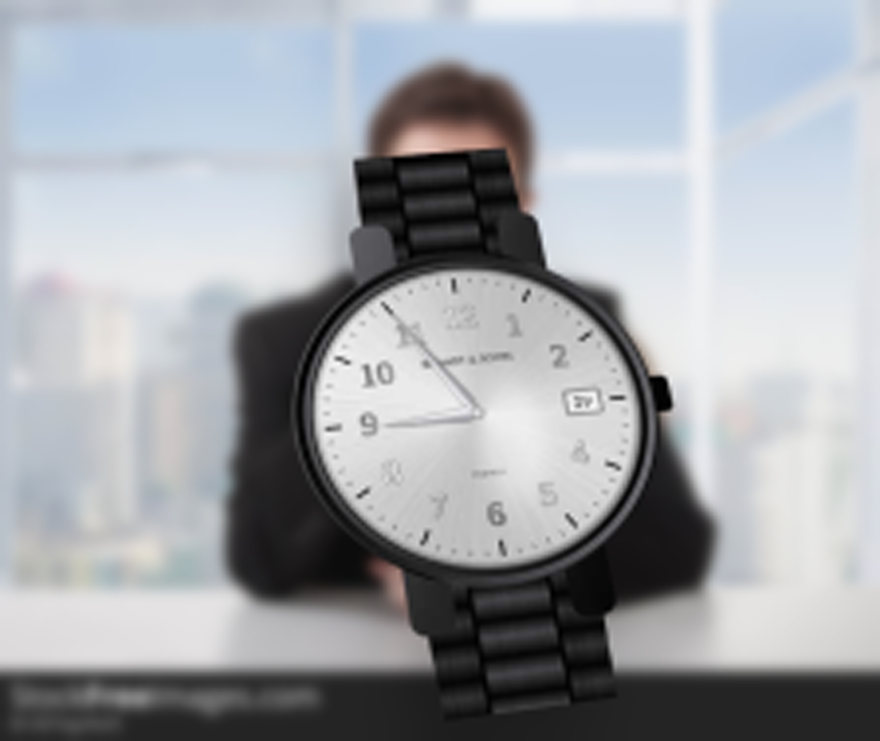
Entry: 8:55
